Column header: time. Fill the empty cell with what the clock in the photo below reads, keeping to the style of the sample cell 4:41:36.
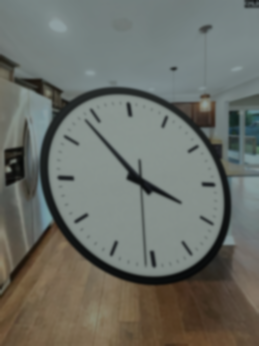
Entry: 3:53:31
